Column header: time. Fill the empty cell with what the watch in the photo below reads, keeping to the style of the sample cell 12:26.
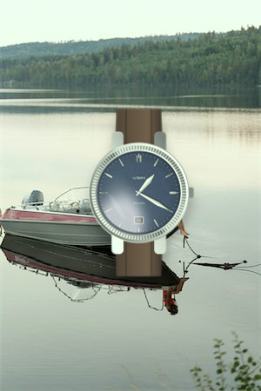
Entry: 1:20
